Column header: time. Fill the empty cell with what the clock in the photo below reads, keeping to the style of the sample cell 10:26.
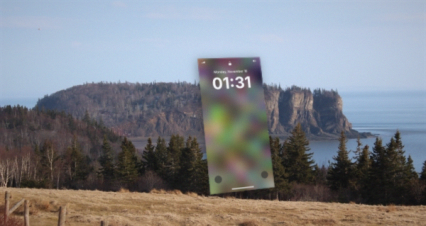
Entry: 1:31
